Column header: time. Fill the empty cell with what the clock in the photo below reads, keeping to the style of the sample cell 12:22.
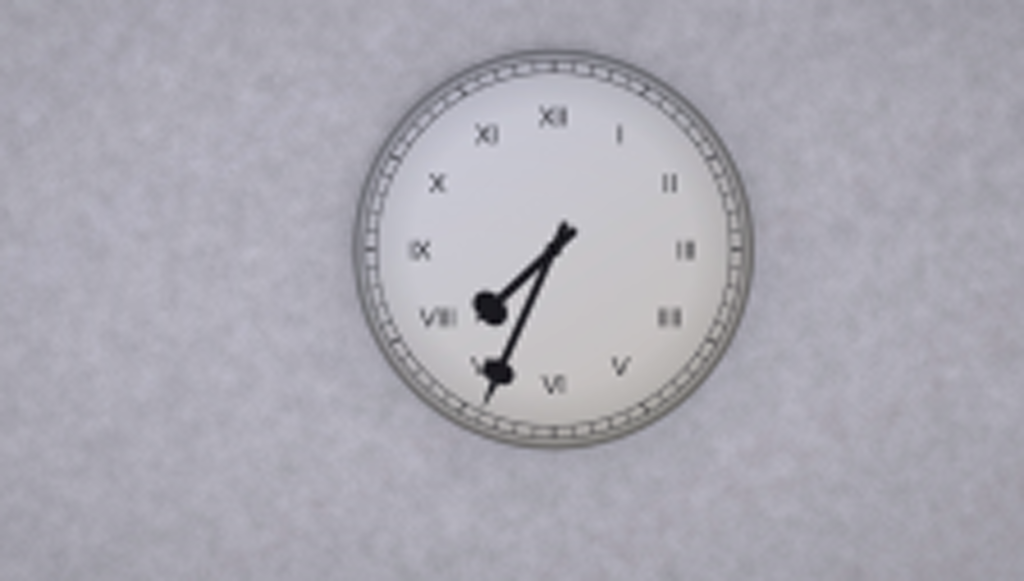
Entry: 7:34
